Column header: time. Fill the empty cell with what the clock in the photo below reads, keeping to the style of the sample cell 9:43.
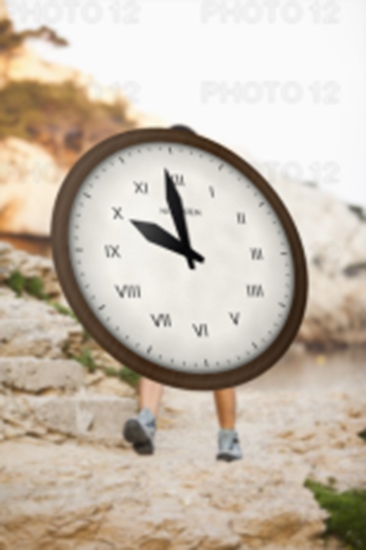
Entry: 9:59
